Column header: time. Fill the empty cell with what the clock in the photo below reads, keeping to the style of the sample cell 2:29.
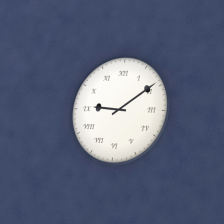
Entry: 9:09
